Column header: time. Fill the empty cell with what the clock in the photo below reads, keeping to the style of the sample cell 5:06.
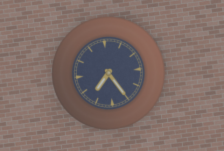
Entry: 7:25
